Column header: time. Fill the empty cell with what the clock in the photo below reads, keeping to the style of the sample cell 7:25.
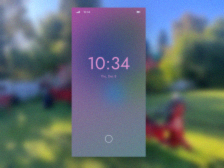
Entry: 10:34
